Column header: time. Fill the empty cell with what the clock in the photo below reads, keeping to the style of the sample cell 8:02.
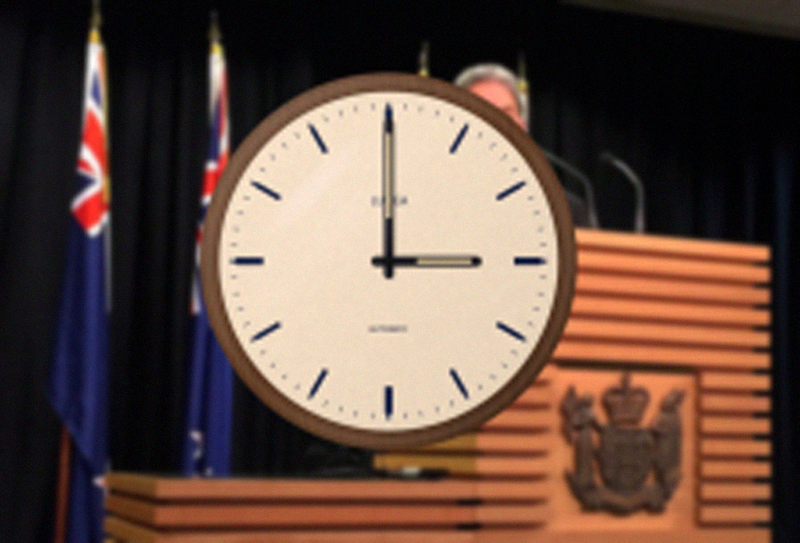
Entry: 3:00
